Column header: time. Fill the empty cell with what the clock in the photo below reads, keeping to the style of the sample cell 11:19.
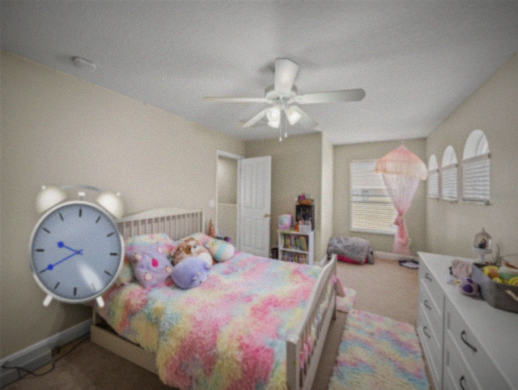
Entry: 9:40
